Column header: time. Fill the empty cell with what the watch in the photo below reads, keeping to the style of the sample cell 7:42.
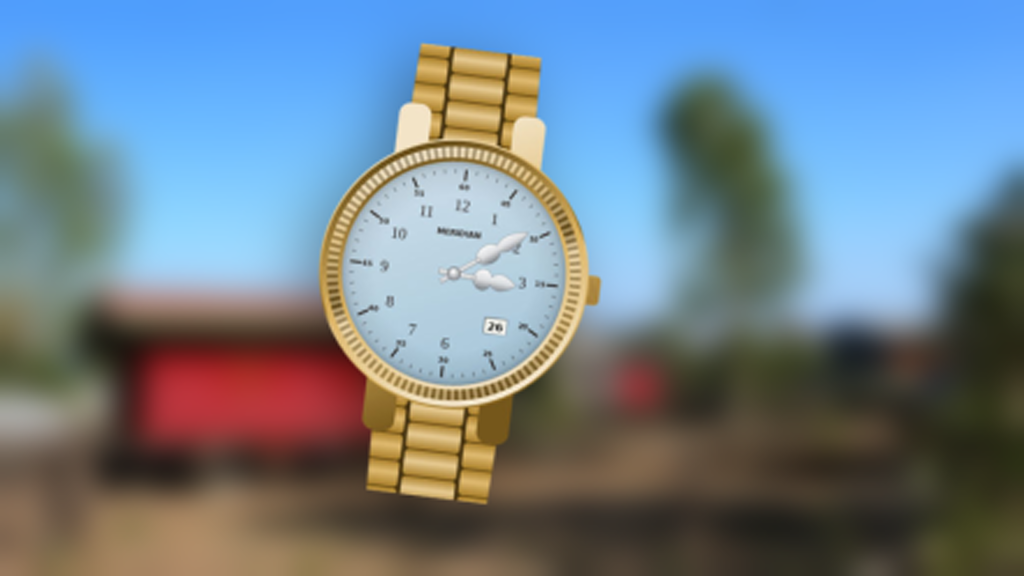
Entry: 3:09
